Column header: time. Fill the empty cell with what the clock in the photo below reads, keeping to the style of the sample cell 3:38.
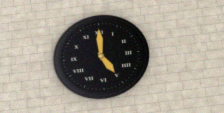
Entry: 5:00
